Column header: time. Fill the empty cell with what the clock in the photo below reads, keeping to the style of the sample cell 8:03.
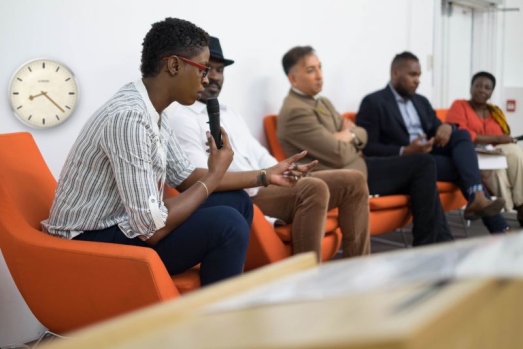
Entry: 8:22
